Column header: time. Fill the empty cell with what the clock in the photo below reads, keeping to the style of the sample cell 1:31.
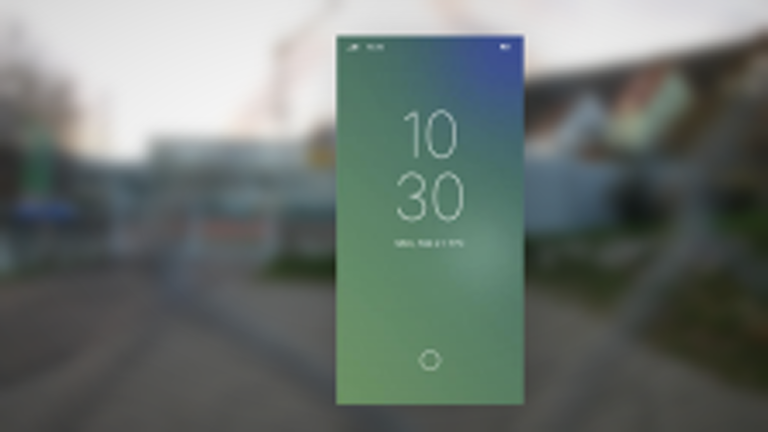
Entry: 10:30
